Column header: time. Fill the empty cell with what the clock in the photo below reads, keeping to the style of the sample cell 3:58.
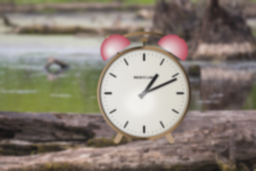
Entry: 1:11
